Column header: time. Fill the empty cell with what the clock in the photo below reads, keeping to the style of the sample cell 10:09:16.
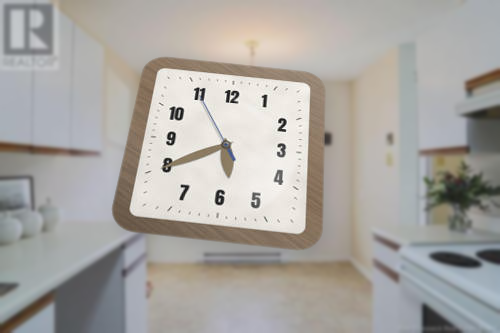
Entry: 5:39:55
